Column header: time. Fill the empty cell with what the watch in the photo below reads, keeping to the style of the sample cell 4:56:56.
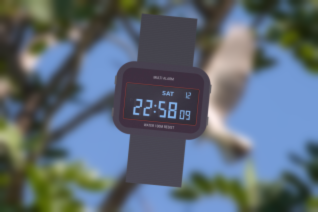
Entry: 22:58:09
